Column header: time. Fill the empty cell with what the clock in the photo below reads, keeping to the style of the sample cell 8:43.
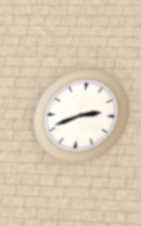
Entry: 2:41
